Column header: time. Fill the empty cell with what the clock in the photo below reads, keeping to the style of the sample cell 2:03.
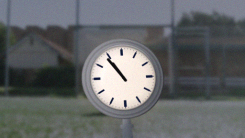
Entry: 10:54
